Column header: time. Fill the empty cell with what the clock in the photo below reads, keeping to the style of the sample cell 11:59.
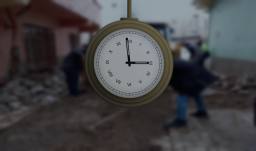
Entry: 2:59
